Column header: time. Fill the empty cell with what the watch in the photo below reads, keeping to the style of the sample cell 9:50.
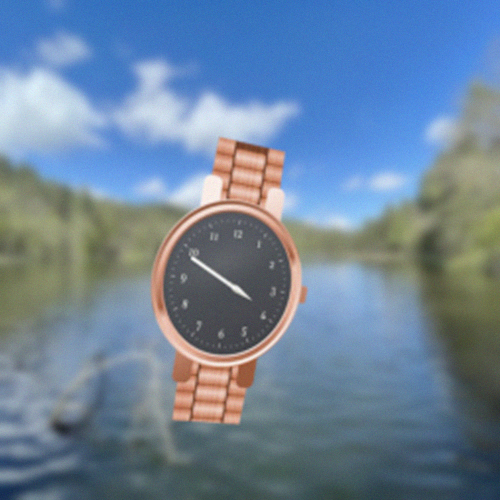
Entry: 3:49
